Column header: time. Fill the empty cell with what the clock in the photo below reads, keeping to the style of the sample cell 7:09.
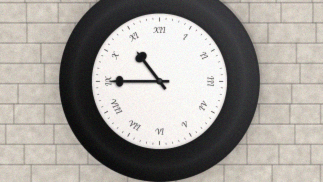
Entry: 10:45
